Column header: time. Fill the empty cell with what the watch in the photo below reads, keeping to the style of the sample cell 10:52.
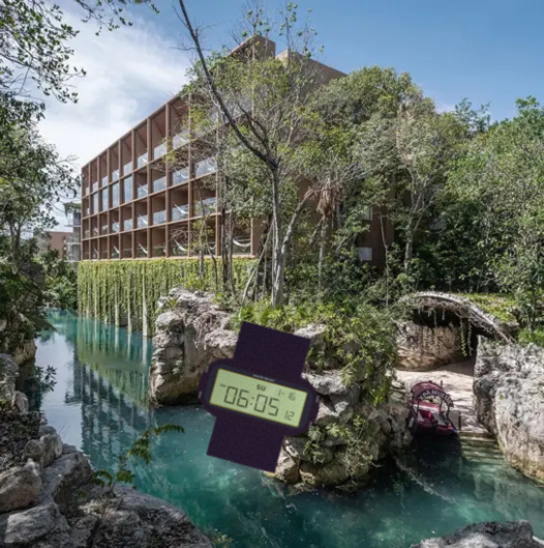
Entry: 6:05
